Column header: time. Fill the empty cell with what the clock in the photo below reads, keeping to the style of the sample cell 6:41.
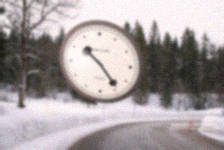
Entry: 10:24
